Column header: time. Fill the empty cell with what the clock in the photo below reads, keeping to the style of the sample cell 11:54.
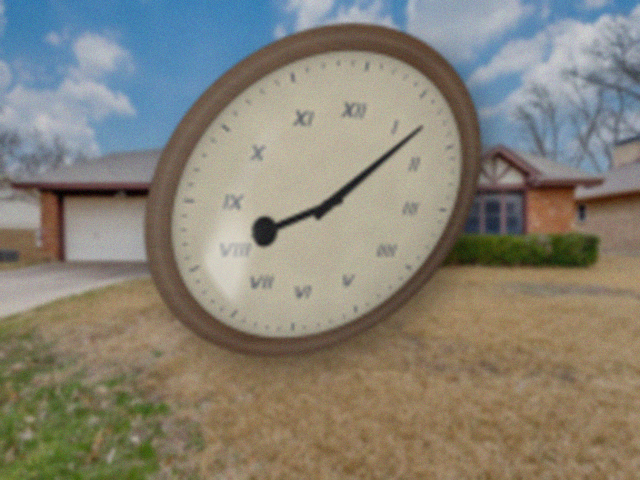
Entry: 8:07
